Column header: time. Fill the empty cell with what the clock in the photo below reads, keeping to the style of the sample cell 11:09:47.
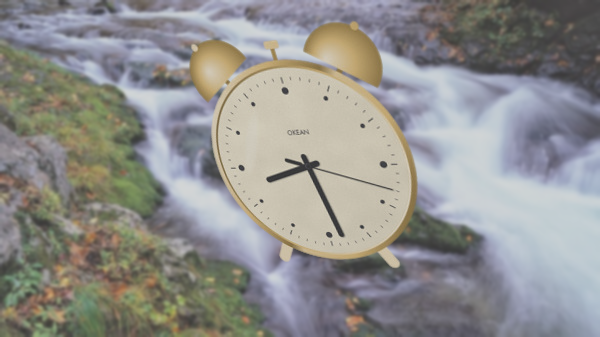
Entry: 8:28:18
